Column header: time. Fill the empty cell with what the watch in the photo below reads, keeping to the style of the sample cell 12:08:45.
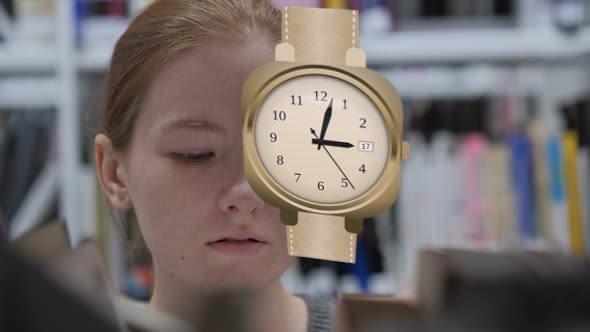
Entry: 3:02:24
